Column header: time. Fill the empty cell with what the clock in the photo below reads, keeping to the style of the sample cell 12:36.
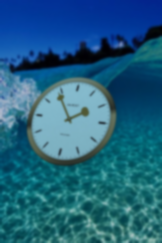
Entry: 1:54
